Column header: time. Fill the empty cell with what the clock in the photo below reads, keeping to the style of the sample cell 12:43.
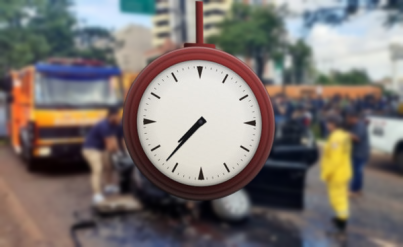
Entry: 7:37
